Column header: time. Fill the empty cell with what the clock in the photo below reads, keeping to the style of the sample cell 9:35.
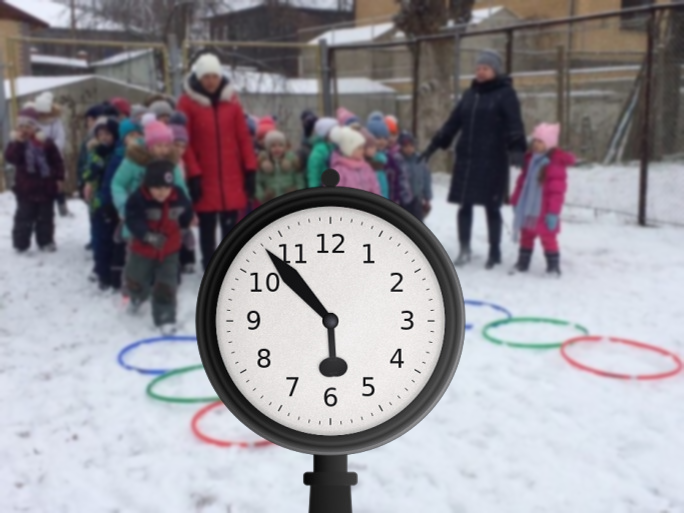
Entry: 5:53
